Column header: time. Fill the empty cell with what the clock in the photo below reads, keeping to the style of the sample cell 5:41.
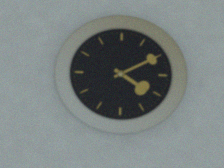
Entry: 4:10
